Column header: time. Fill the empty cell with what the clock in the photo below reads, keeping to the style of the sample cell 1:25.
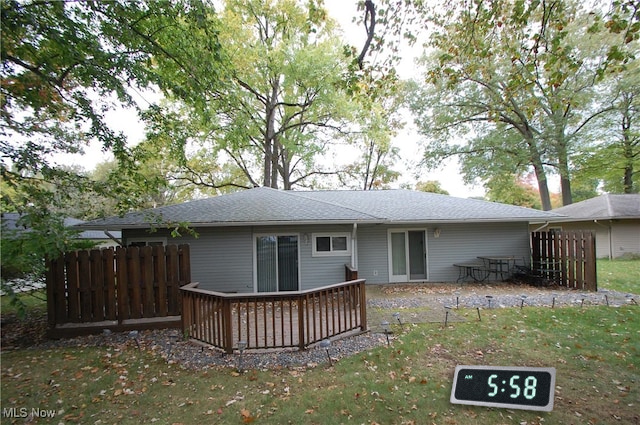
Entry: 5:58
